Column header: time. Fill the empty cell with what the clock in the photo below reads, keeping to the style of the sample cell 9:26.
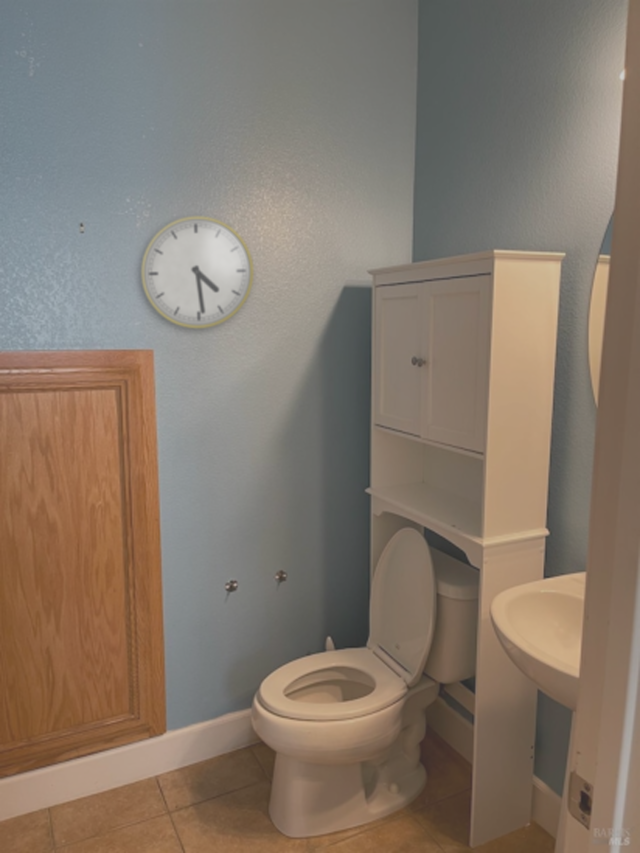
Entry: 4:29
